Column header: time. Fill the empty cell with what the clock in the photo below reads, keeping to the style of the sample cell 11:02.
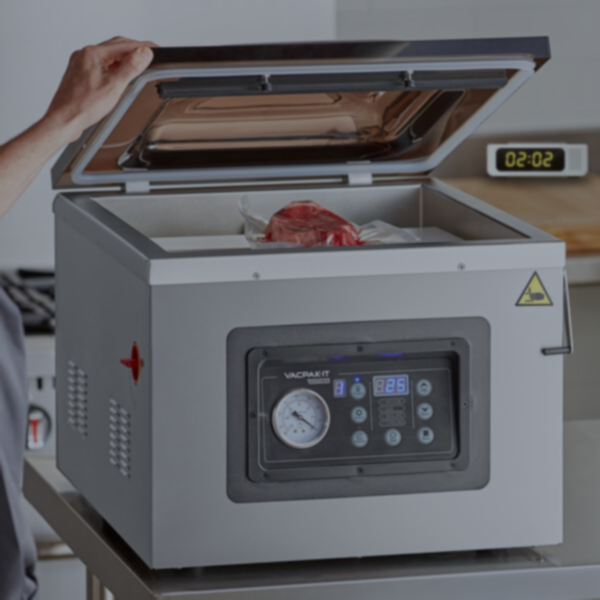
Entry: 2:02
